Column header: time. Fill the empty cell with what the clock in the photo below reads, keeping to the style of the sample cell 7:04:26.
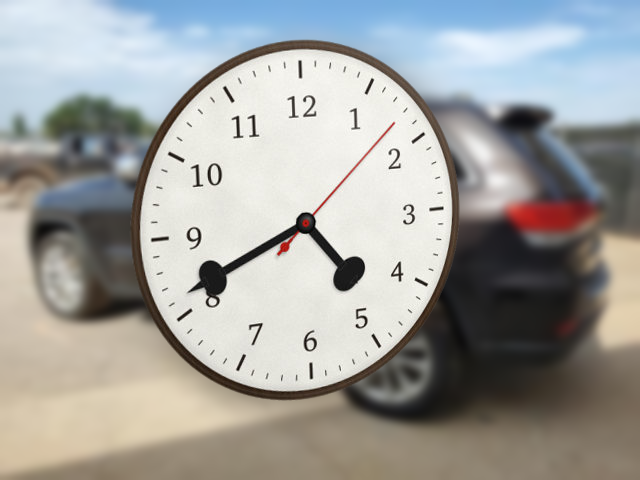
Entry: 4:41:08
